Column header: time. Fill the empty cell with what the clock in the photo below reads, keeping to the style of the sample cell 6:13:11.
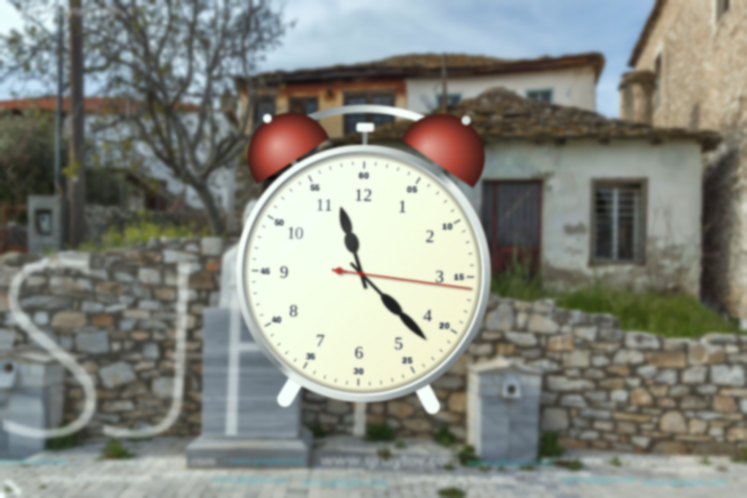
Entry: 11:22:16
